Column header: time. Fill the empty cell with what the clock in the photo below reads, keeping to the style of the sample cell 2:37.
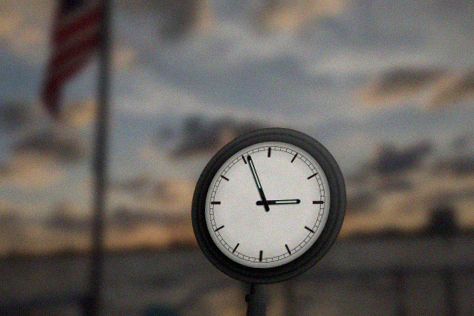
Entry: 2:56
